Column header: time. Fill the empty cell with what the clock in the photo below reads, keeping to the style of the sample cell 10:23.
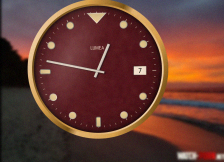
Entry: 12:47
